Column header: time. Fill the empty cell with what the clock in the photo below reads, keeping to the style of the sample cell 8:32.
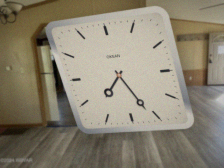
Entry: 7:26
